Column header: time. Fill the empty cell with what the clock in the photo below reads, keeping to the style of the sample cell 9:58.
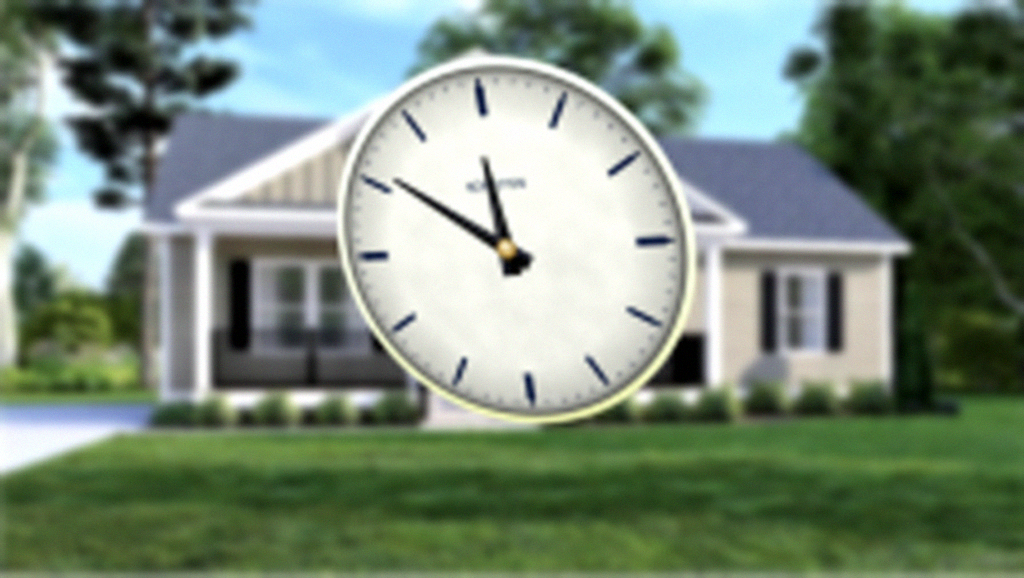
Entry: 11:51
